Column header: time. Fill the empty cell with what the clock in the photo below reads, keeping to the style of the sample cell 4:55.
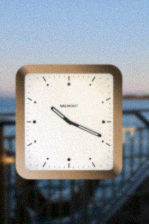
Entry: 10:19
